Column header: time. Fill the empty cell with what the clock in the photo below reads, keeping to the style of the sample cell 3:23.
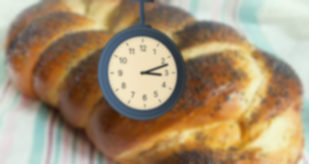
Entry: 3:12
